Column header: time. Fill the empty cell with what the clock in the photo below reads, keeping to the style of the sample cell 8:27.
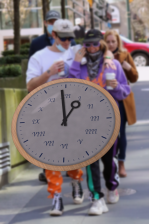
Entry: 12:59
